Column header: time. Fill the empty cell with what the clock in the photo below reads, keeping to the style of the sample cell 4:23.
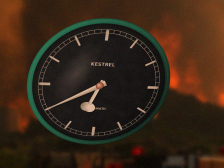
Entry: 6:40
